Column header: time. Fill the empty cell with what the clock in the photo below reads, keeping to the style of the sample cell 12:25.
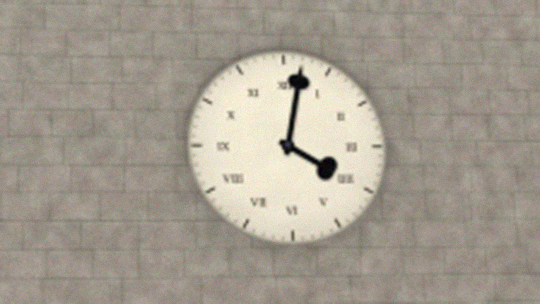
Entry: 4:02
